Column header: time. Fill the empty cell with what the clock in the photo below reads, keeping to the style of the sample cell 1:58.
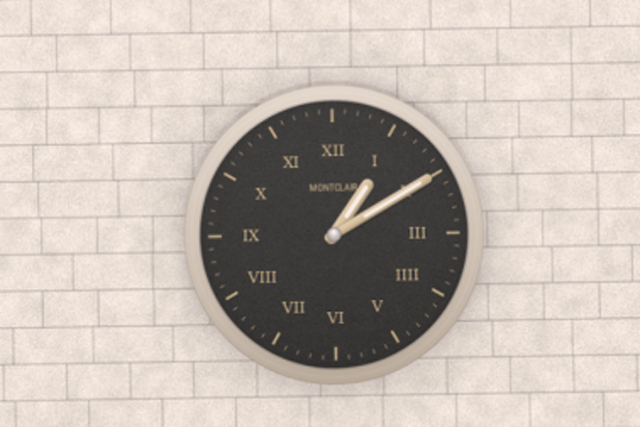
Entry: 1:10
